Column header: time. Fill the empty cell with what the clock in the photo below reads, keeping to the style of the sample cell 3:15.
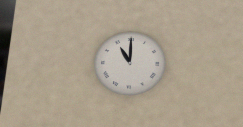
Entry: 11:00
